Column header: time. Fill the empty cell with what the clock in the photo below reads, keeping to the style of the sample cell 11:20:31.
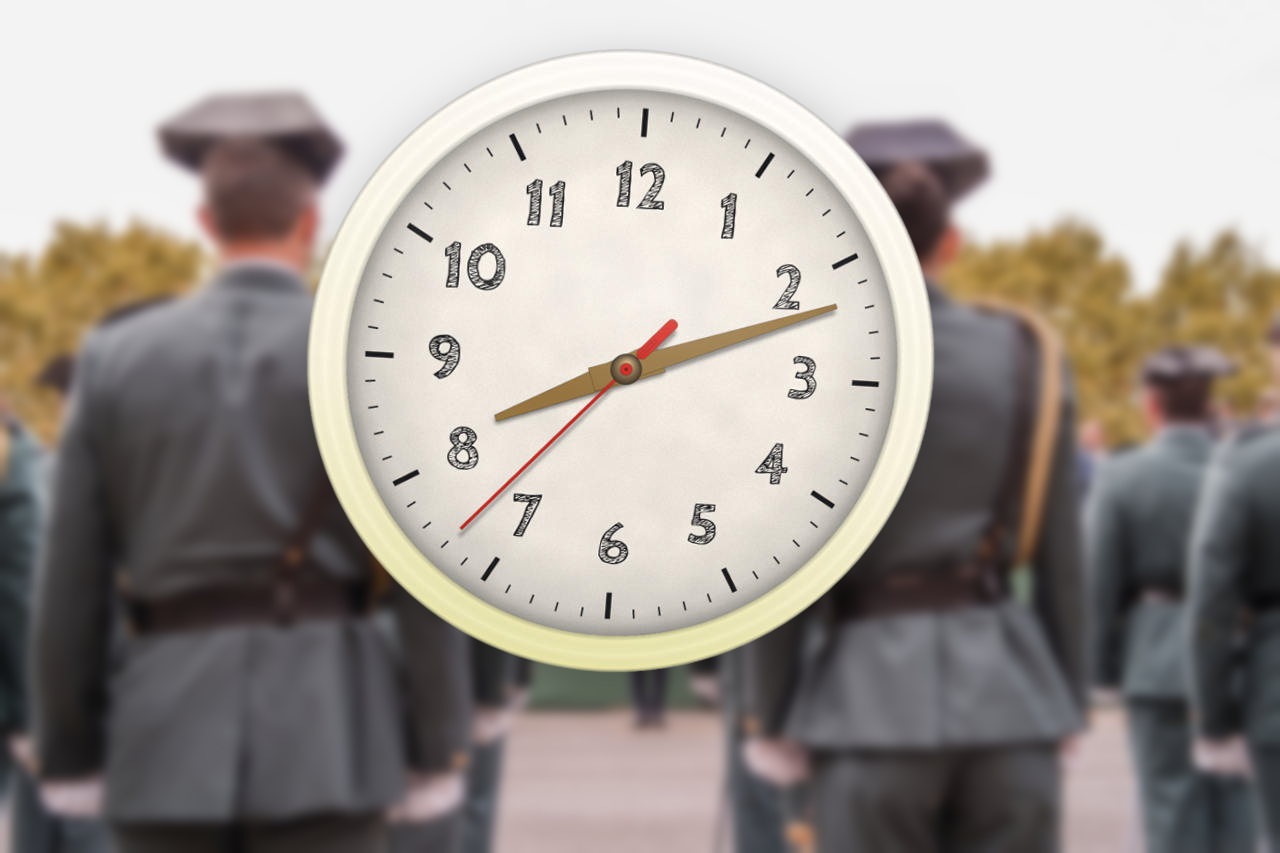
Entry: 8:11:37
